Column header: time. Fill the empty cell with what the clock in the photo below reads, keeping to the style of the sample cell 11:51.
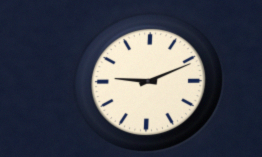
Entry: 9:11
